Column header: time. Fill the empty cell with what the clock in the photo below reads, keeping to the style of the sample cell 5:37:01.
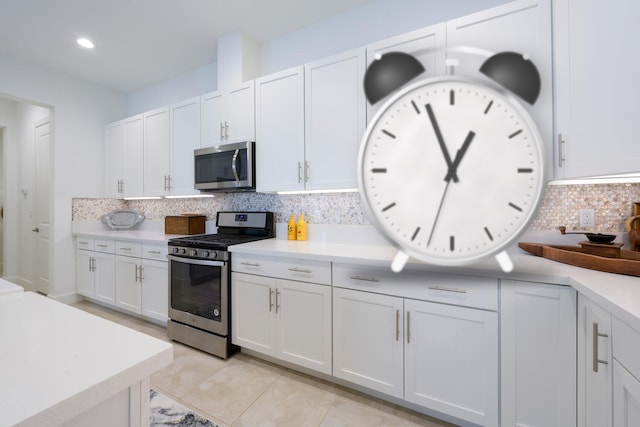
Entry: 12:56:33
